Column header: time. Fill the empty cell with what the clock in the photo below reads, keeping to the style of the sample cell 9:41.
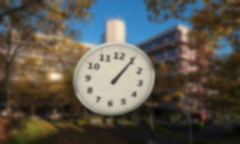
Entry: 1:05
